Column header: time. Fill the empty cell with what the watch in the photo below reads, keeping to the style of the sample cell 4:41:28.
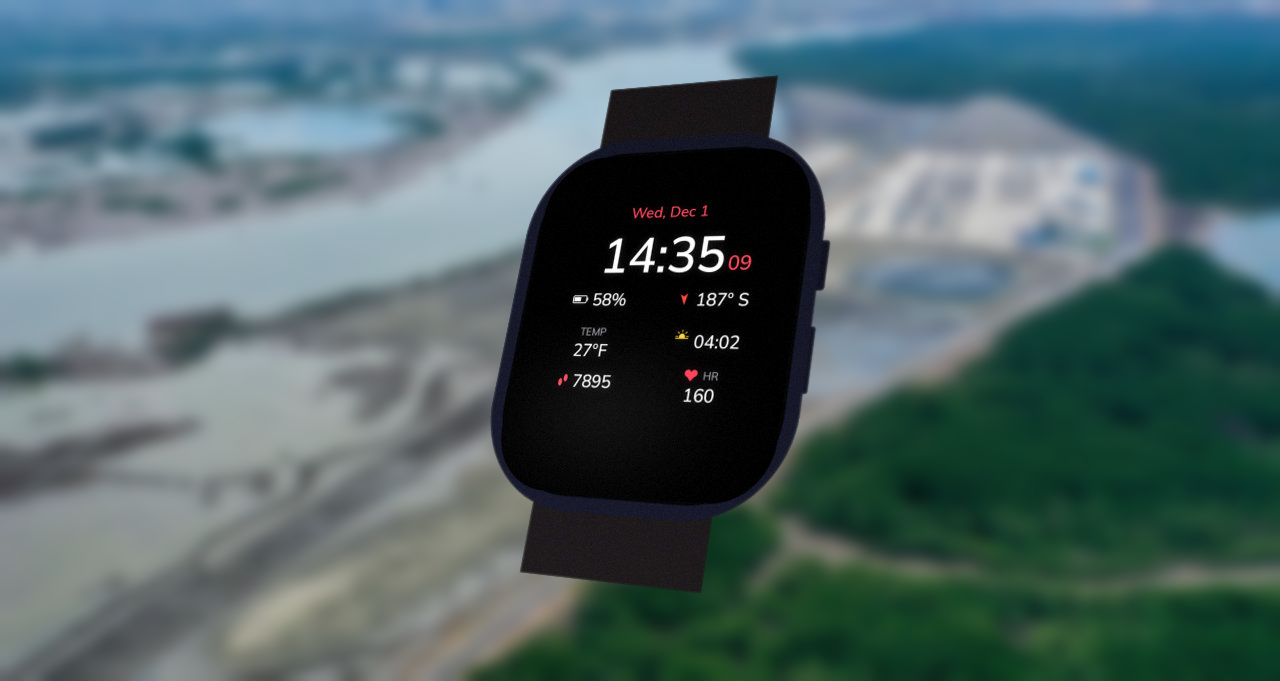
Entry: 14:35:09
